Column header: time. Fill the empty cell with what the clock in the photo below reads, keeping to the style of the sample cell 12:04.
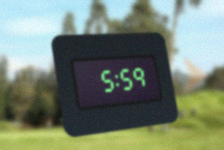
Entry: 5:59
